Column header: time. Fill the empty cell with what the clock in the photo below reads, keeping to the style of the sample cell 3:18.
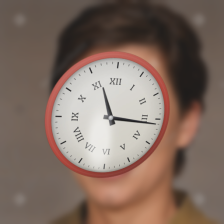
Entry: 11:16
